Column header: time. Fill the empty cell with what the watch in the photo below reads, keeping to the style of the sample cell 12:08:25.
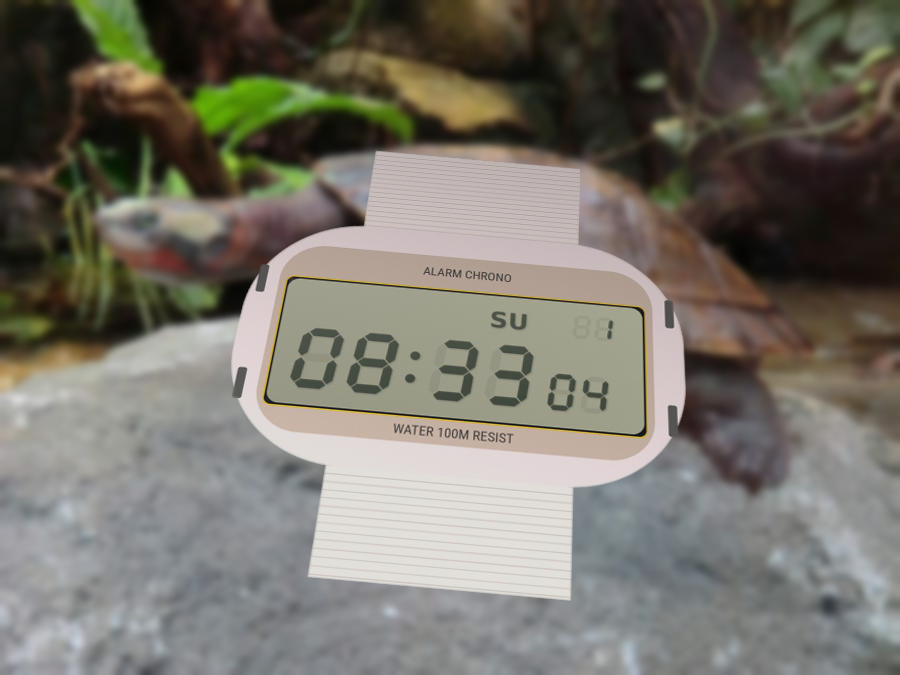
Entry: 8:33:04
